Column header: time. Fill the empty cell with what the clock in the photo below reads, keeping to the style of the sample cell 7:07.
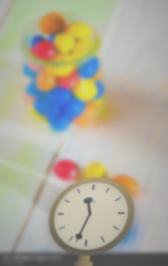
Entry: 11:33
